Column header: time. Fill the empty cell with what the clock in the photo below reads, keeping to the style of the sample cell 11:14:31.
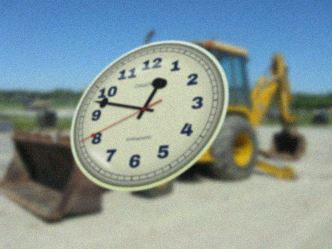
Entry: 12:47:41
